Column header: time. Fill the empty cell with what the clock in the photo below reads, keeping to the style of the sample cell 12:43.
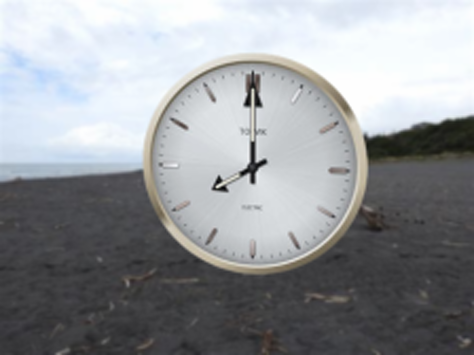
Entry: 8:00
